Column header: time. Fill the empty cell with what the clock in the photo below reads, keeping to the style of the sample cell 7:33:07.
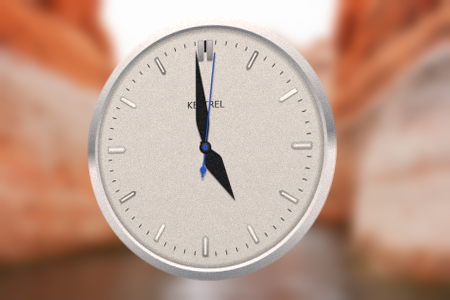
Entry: 4:59:01
